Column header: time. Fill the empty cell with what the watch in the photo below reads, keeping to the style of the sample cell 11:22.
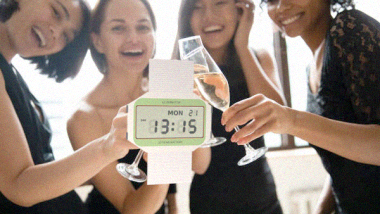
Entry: 13:15
